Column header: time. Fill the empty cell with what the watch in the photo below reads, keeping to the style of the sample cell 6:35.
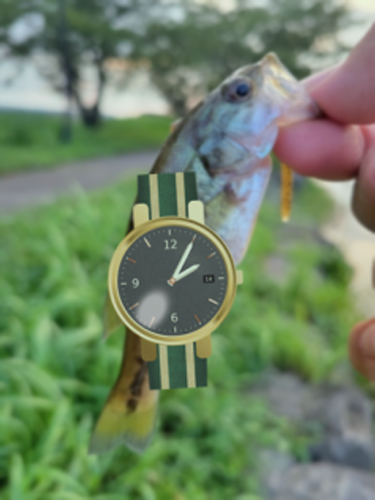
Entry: 2:05
